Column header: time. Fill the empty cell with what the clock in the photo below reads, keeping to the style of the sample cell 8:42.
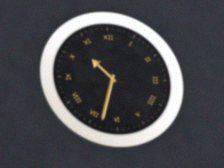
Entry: 10:33
